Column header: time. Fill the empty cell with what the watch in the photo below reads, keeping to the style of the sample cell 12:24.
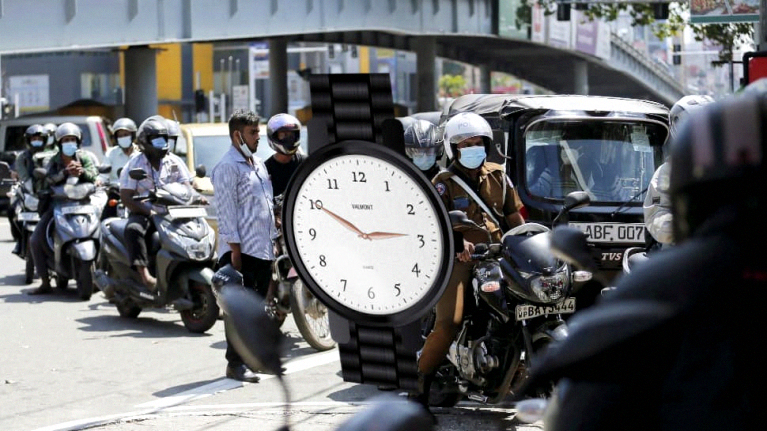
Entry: 2:50
